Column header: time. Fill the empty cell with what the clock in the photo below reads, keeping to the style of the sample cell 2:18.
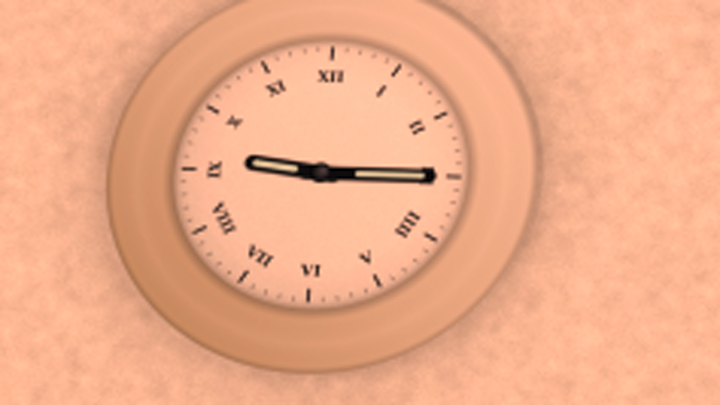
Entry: 9:15
